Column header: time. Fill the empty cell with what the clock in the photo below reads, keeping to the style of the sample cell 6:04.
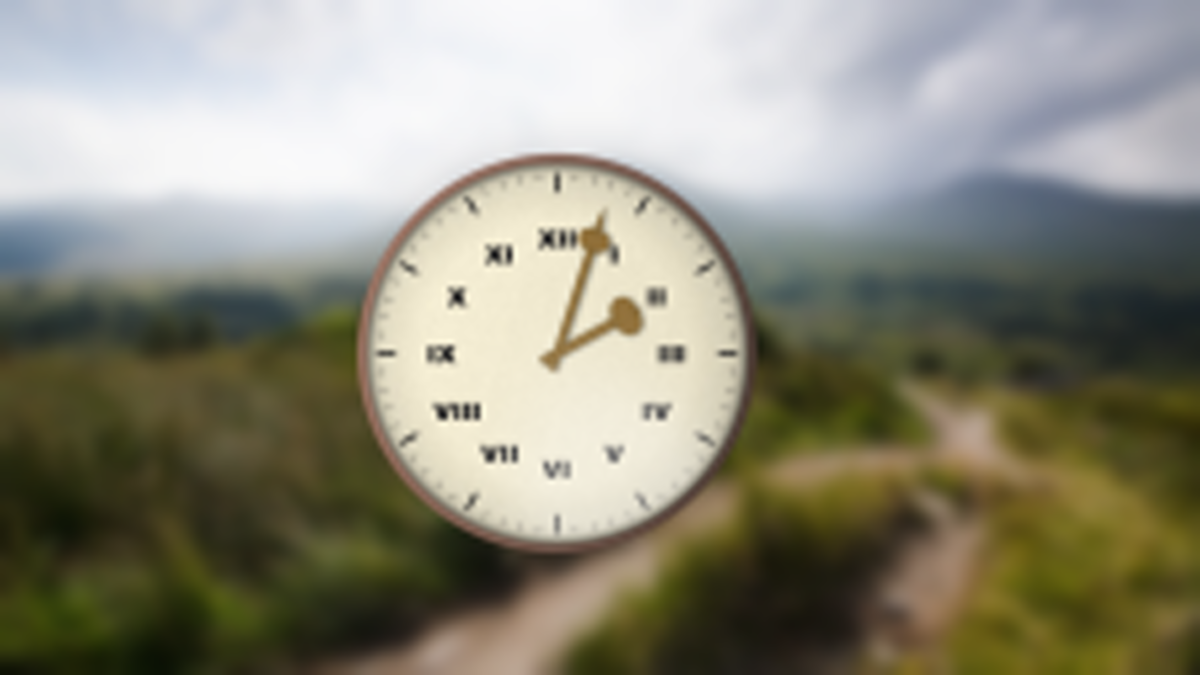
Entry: 2:03
